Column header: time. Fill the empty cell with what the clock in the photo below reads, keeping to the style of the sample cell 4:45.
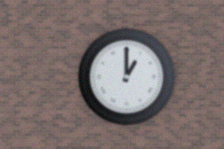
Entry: 1:00
